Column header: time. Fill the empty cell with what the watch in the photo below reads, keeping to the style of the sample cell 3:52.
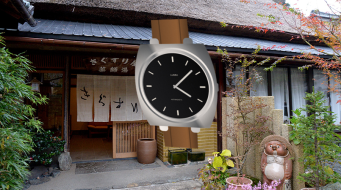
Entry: 4:08
